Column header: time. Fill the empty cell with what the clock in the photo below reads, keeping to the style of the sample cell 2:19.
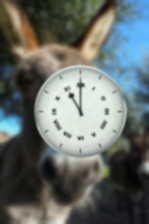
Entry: 11:00
